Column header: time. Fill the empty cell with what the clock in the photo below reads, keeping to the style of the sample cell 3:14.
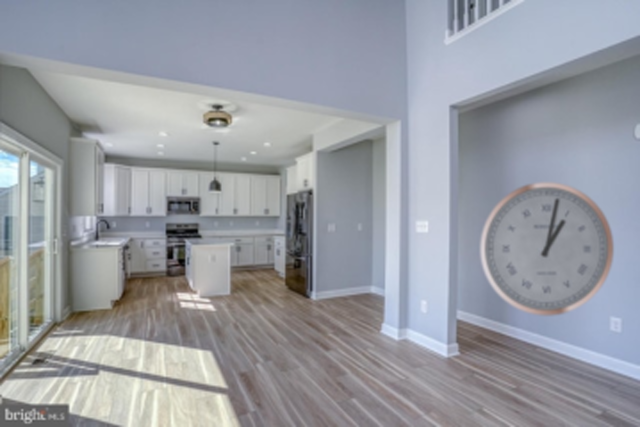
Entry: 1:02
